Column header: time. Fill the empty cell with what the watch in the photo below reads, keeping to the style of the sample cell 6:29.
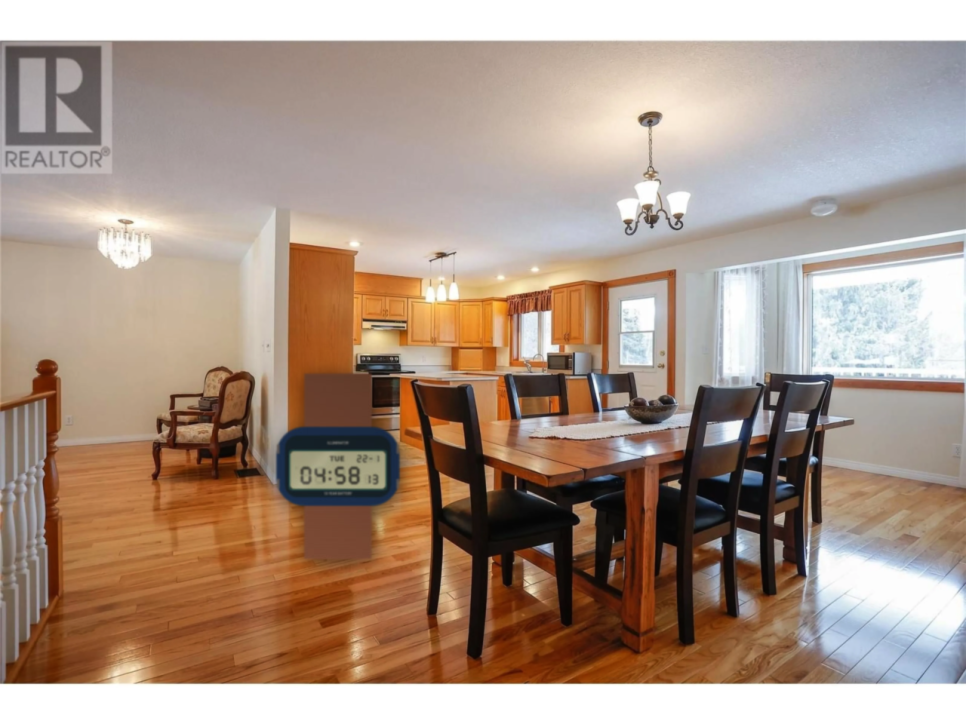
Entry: 4:58
